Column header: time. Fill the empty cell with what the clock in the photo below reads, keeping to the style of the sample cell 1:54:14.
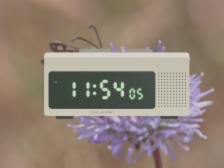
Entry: 11:54:05
